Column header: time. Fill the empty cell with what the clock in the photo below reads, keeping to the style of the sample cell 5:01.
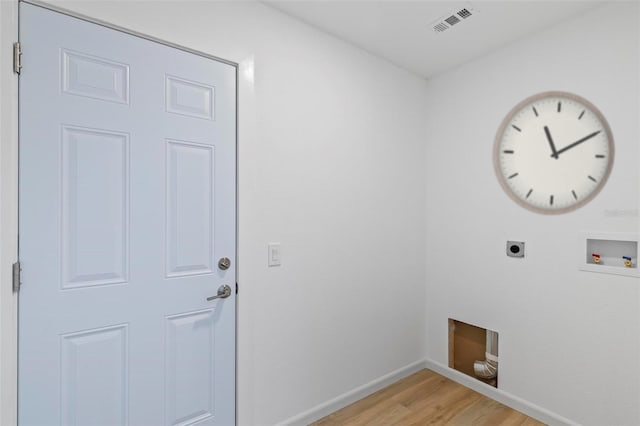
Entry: 11:10
